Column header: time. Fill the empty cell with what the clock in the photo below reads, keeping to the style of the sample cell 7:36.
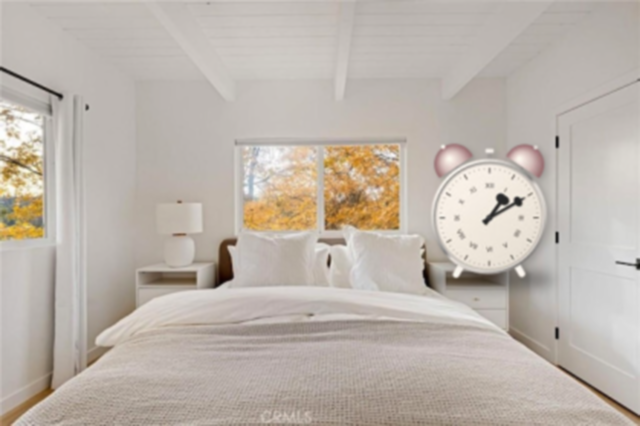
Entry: 1:10
